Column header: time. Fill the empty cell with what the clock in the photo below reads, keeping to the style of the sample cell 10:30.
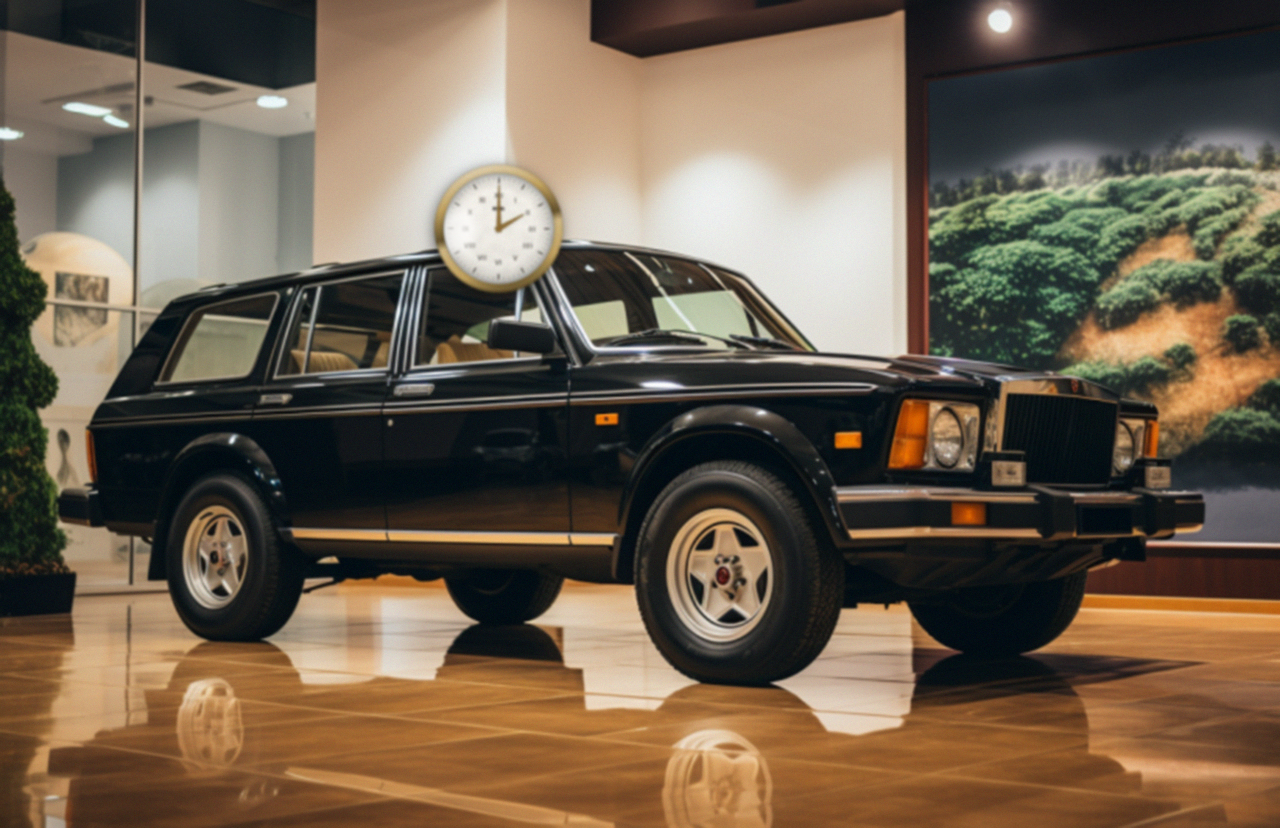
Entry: 2:00
